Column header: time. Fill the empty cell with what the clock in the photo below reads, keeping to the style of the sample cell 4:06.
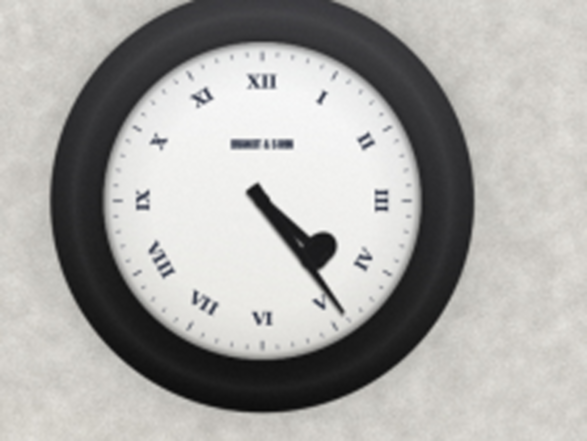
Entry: 4:24
